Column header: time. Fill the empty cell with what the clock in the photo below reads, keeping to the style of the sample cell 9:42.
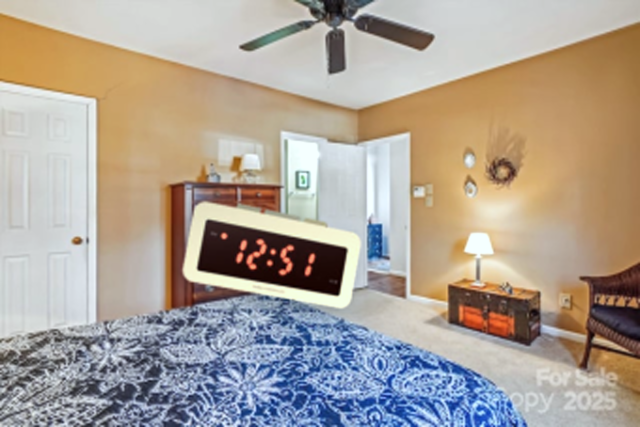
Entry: 12:51
